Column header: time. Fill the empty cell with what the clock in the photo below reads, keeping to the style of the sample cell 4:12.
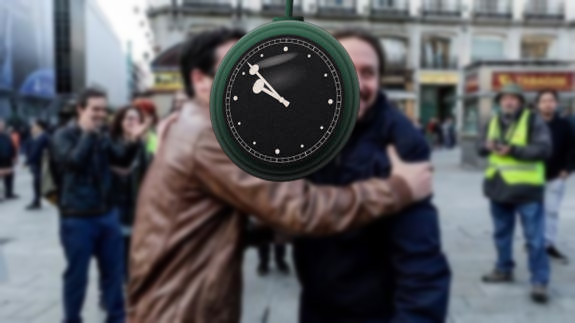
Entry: 9:52
